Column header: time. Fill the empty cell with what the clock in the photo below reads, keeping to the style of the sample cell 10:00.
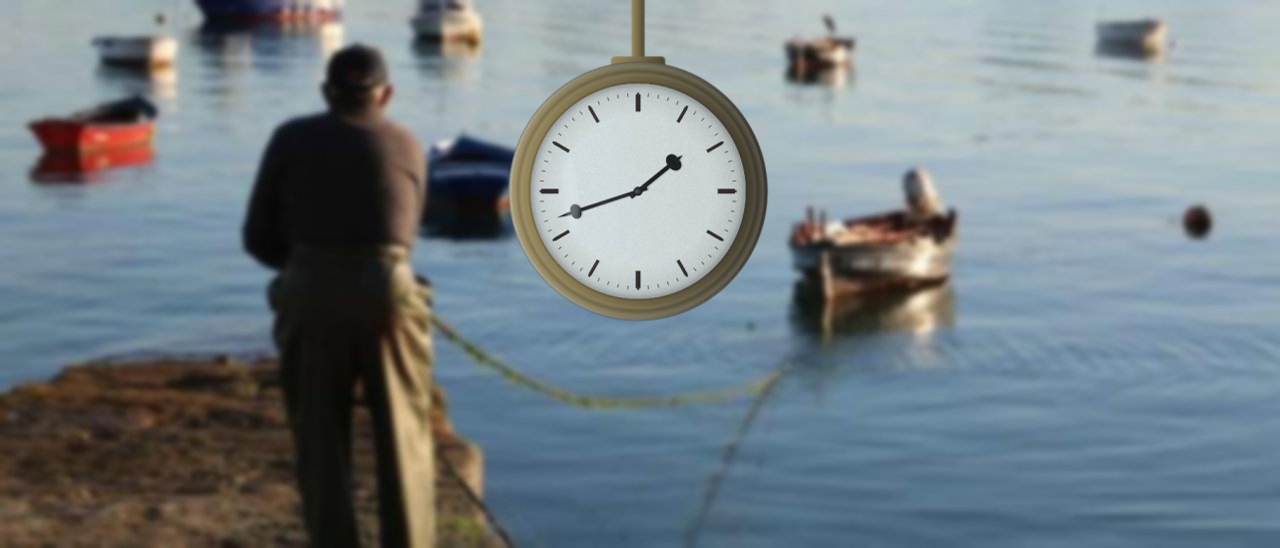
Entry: 1:42
